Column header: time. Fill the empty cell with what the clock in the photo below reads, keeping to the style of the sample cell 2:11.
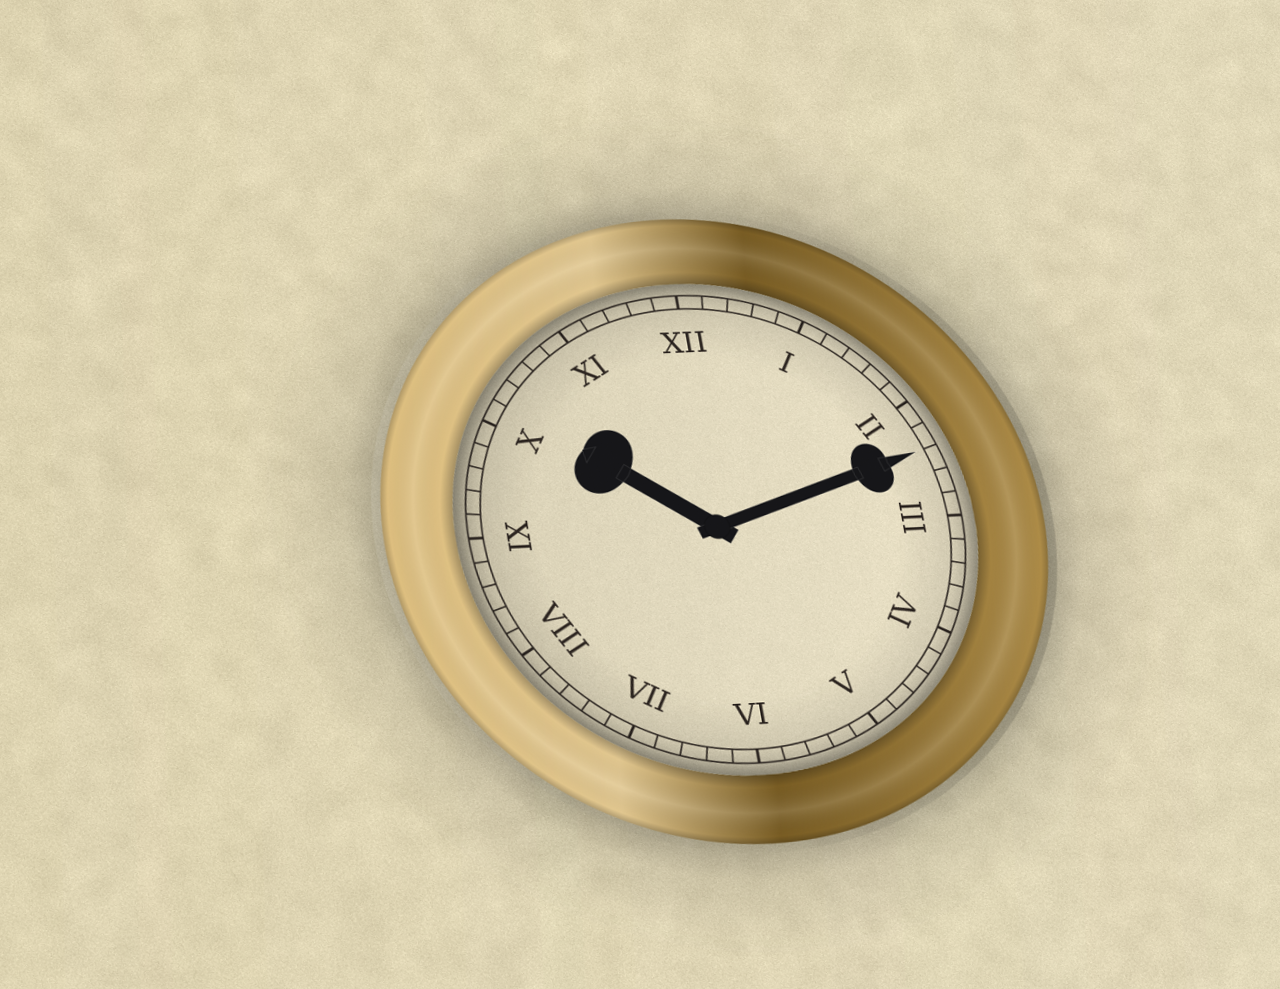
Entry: 10:12
